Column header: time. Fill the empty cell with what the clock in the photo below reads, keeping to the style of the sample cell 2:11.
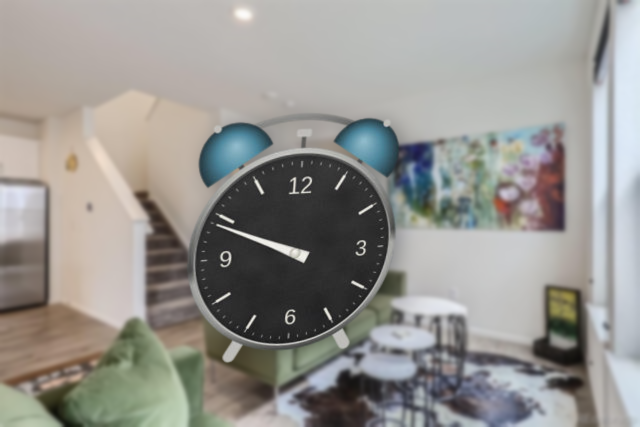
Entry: 9:49
